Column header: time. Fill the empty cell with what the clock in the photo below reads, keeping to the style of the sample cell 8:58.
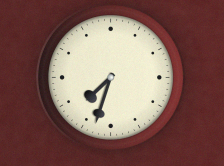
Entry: 7:33
